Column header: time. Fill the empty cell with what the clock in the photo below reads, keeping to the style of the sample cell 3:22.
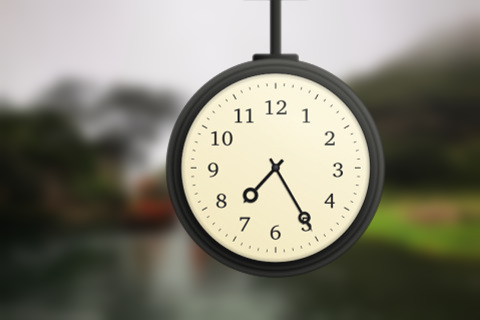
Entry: 7:25
